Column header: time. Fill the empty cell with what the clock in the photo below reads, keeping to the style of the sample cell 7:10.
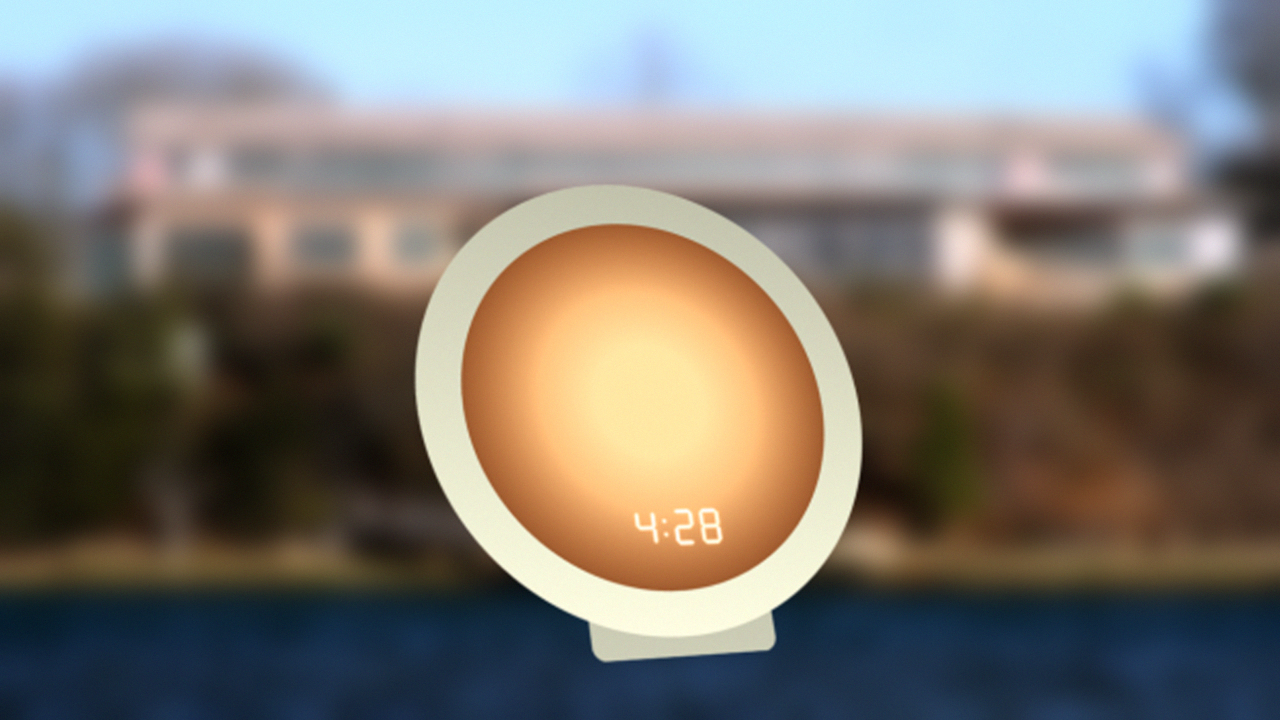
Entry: 4:28
